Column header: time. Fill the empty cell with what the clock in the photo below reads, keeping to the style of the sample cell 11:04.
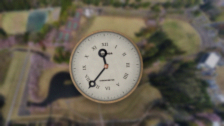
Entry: 11:37
